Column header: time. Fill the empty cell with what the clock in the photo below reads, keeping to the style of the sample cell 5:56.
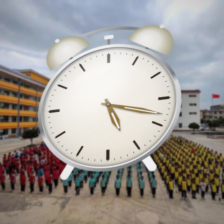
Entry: 5:18
